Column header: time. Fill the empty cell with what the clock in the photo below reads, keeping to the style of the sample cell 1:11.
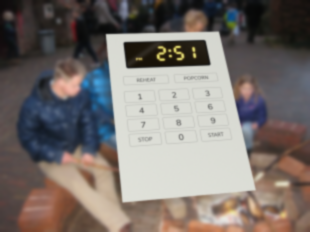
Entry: 2:51
